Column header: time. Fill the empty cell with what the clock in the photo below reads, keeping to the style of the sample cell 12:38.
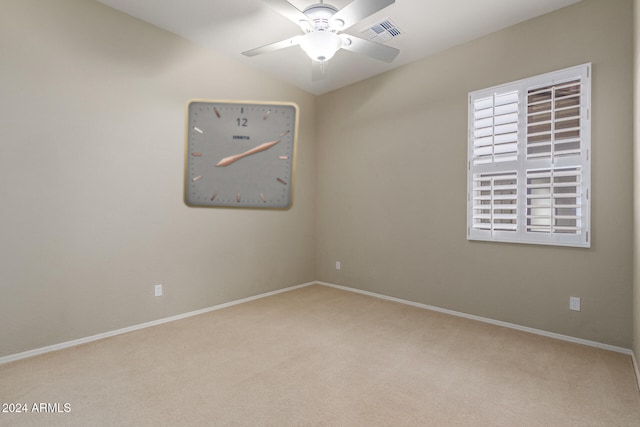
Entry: 8:11
